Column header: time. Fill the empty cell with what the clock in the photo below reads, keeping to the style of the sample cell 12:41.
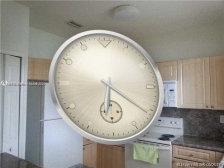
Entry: 6:21
